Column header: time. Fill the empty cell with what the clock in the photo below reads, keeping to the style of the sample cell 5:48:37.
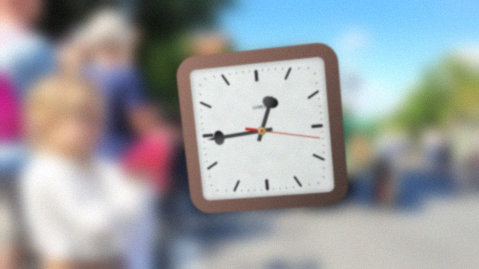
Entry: 12:44:17
